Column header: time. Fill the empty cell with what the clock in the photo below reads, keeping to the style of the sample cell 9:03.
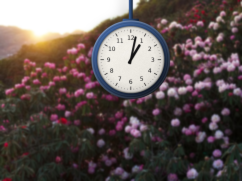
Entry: 1:02
